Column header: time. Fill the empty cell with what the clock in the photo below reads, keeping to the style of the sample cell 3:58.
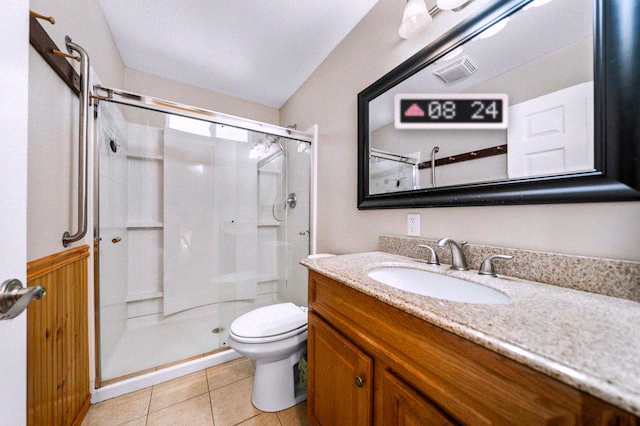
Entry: 8:24
